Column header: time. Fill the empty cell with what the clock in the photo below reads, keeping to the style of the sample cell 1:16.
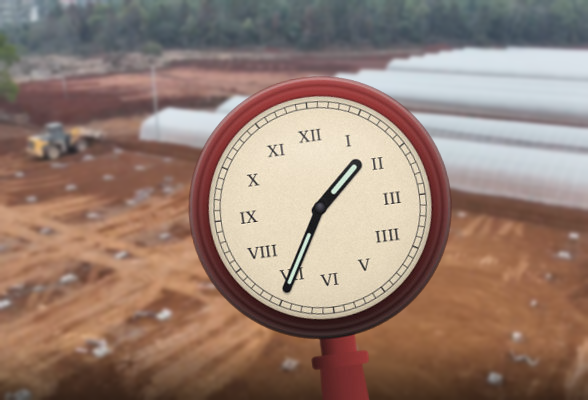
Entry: 1:35
